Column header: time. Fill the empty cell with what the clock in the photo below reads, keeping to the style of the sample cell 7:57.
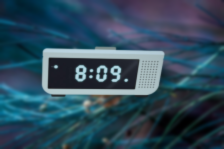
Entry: 8:09
